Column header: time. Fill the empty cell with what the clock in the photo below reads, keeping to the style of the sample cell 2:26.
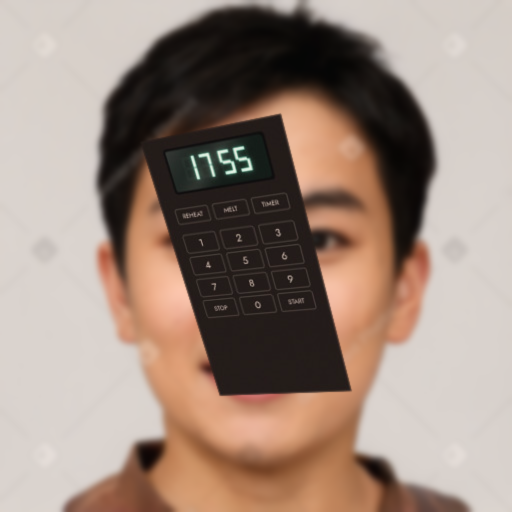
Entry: 17:55
